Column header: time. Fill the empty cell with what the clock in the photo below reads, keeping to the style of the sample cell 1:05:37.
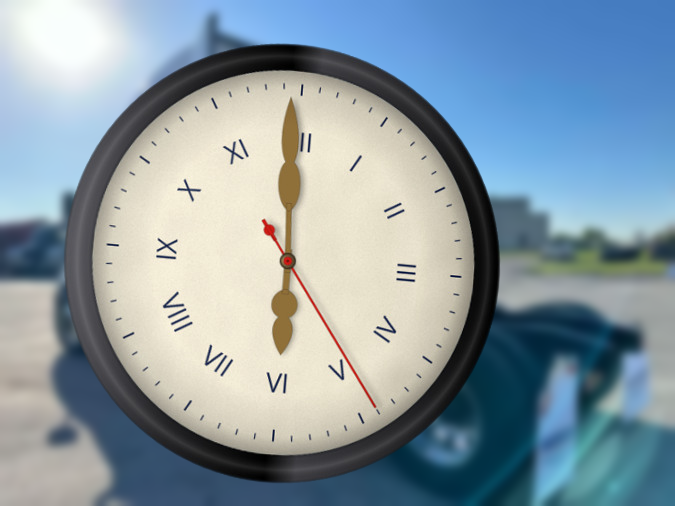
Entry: 5:59:24
